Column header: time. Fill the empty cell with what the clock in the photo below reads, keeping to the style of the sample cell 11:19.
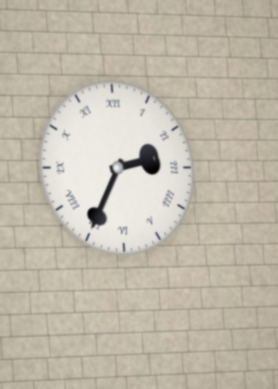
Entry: 2:35
